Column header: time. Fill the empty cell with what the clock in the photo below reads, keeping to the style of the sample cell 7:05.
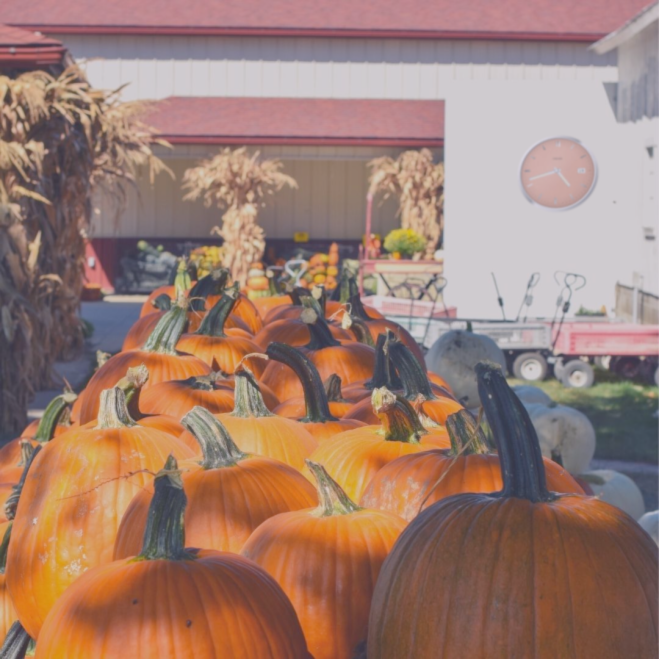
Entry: 4:42
